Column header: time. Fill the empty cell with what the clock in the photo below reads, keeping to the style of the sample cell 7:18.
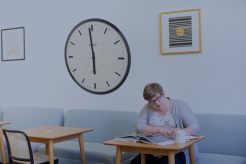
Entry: 5:59
